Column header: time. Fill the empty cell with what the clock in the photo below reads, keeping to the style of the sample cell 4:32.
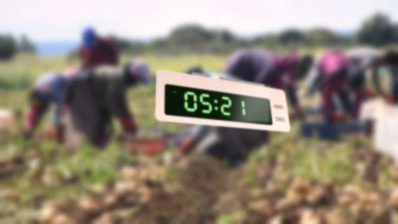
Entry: 5:21
